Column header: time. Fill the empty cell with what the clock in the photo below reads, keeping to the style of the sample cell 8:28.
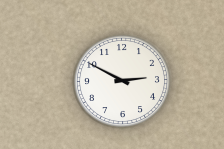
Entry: 2:50
